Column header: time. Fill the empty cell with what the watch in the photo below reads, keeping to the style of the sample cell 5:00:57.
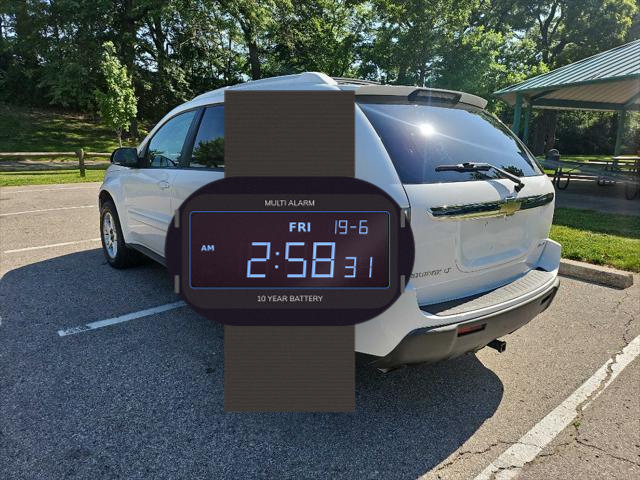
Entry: 2:58:31
